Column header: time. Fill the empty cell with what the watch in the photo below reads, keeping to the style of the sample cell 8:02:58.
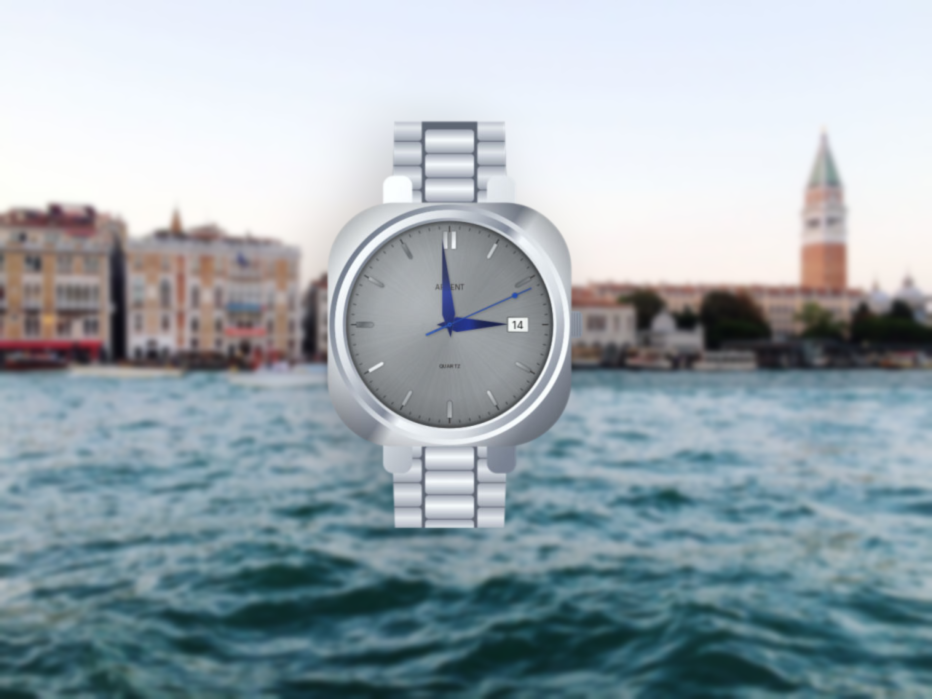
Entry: 2:59:11
